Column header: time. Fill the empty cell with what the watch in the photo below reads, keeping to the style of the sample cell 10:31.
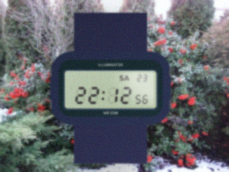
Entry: 22:12
